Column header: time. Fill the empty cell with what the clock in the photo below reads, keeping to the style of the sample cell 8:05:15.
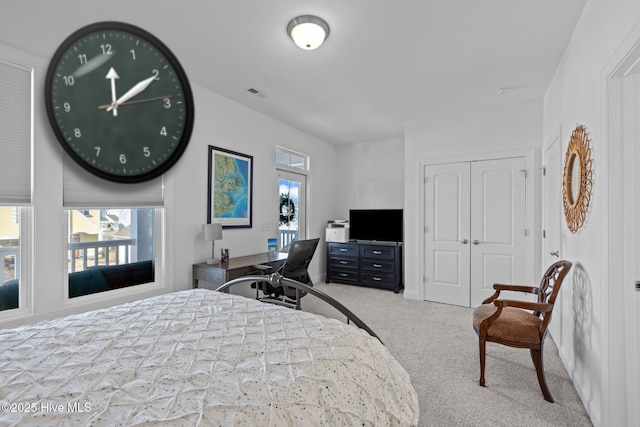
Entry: 12:10:14
